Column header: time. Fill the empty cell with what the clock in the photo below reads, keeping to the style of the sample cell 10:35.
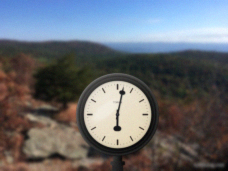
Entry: 6:02
